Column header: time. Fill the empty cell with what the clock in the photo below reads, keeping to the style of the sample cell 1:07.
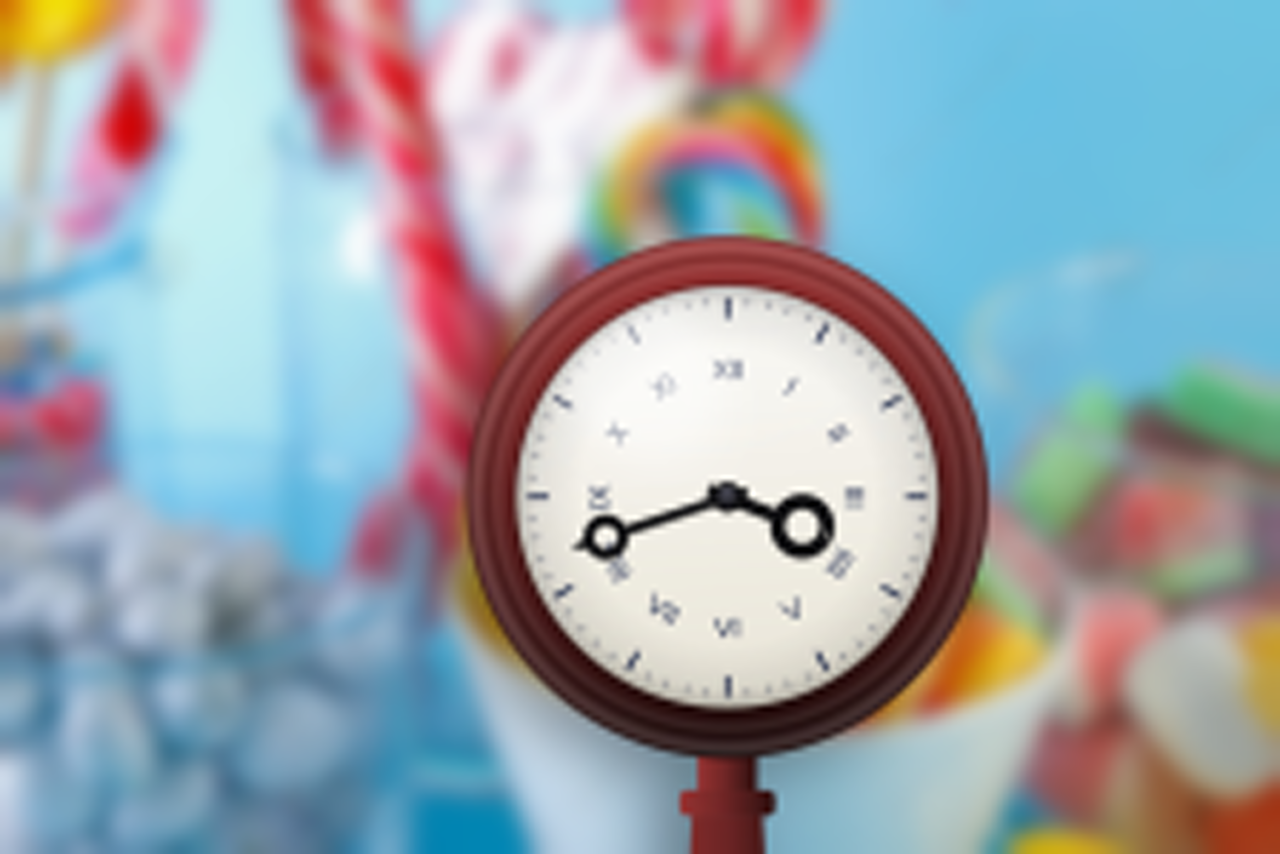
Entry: 3:42
